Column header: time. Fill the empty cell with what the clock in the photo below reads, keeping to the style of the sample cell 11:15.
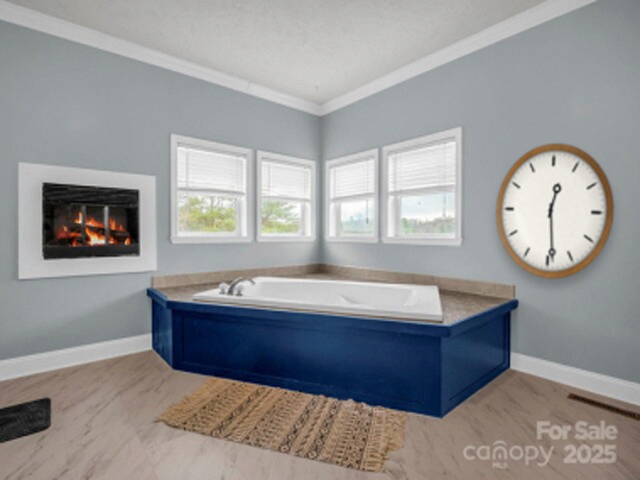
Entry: 12:29
